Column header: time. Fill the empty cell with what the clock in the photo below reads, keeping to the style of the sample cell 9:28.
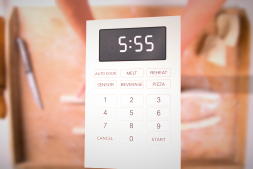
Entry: 5:55
